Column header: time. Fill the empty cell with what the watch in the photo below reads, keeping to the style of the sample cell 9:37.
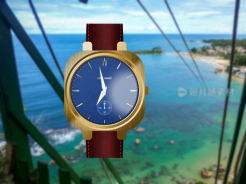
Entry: 6:58
